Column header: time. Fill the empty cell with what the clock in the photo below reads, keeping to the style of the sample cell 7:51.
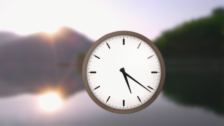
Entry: 5:21
